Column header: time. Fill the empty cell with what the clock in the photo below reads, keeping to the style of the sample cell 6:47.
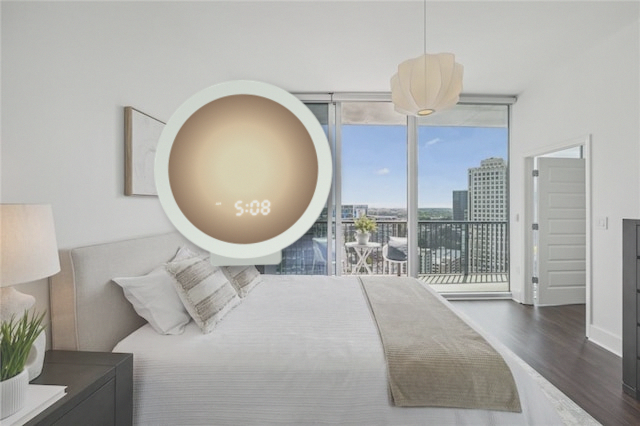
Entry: 5:08
